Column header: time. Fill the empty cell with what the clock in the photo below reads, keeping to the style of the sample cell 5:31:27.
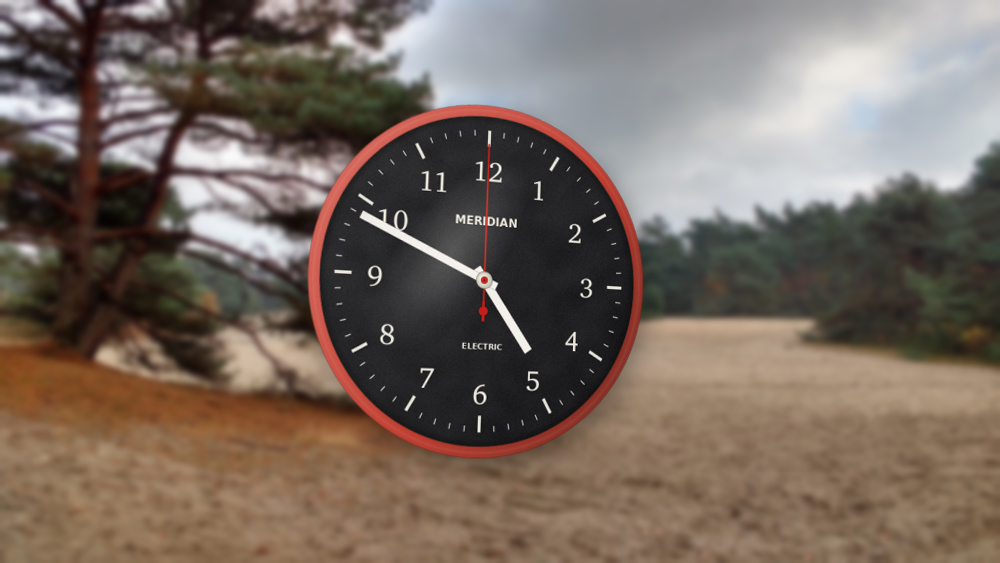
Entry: 4:49:00
